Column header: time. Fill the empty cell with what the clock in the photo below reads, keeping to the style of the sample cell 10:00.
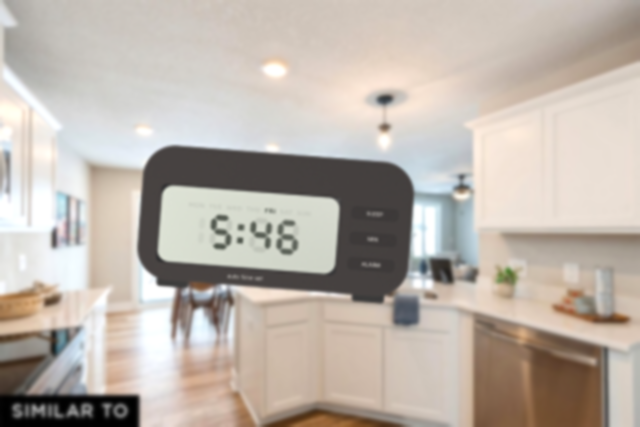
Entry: 5:46
